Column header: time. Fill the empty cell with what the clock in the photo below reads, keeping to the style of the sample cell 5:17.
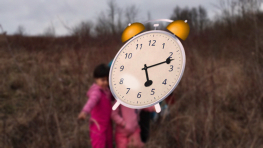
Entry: 5:12
